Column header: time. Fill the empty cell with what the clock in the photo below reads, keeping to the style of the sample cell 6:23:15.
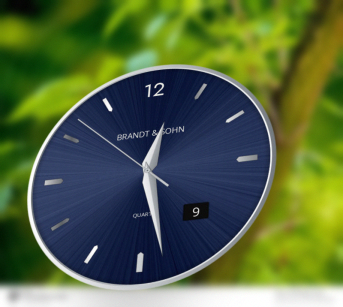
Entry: 12:27:52
